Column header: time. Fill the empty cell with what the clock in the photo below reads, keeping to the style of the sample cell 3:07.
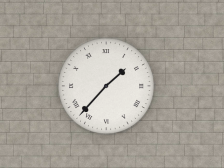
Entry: 1:37
